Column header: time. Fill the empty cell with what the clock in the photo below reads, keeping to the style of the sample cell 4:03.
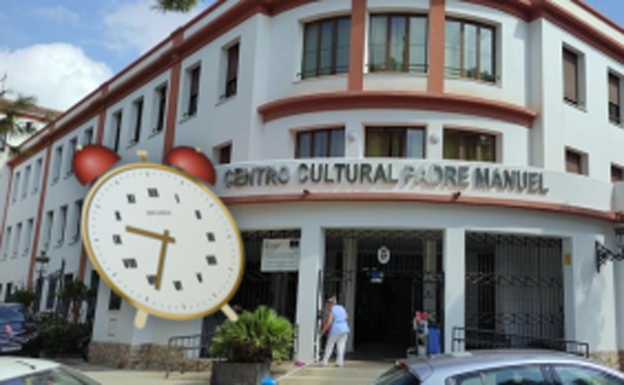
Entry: 9:34
